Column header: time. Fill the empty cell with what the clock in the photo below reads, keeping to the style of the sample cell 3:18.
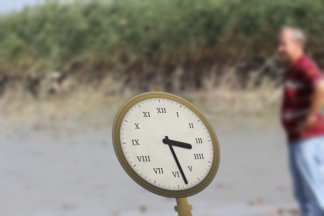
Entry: 3:28
